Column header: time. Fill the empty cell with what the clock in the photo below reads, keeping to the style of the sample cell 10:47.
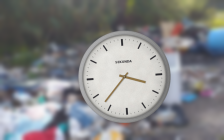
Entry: 3:37
